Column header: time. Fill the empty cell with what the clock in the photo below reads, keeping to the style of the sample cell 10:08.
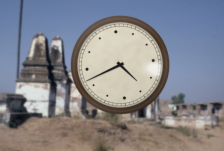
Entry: 4:42
